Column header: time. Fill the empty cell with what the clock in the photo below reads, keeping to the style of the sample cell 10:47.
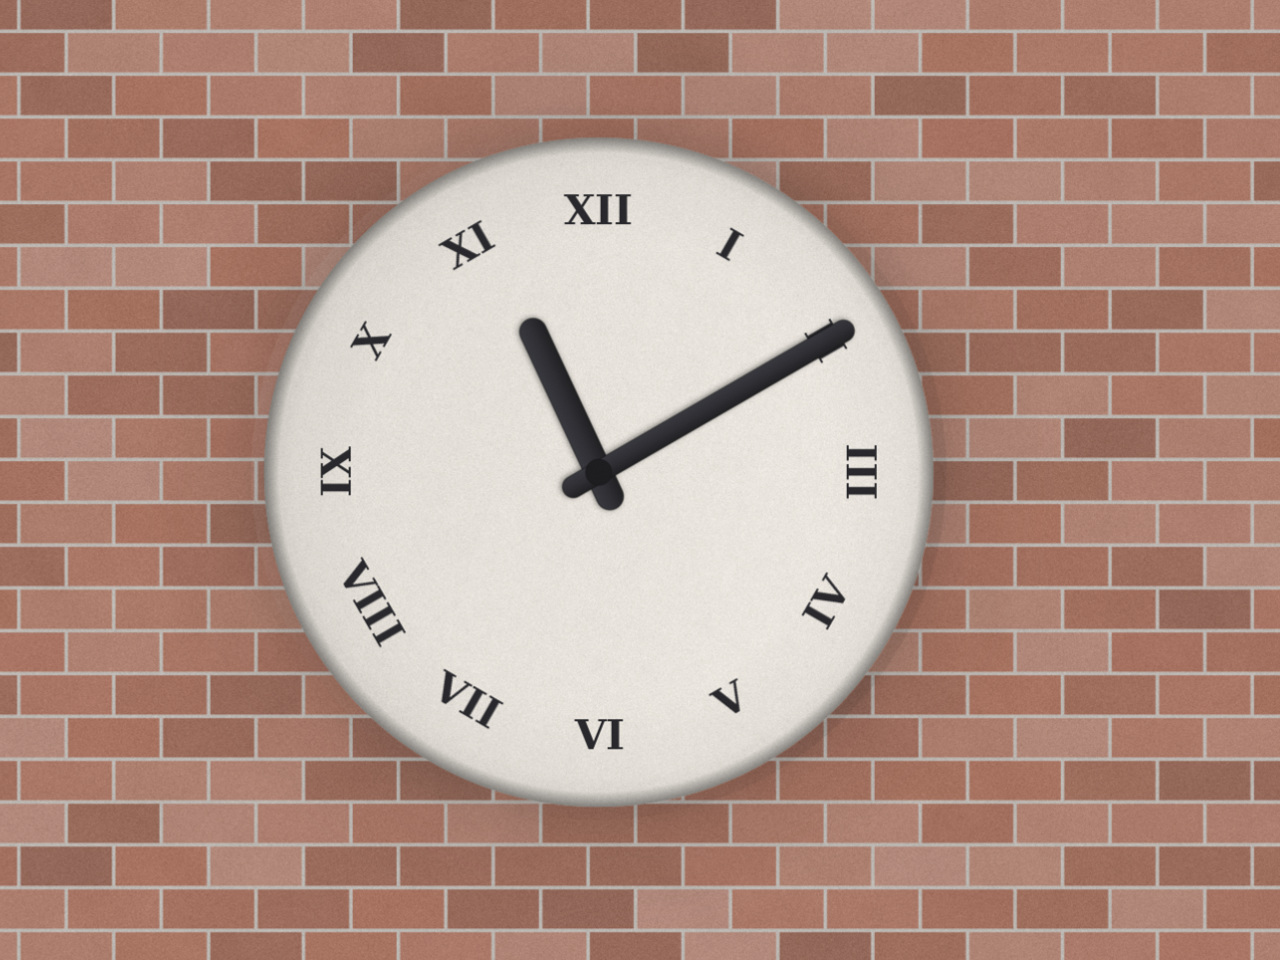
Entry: 11:10
